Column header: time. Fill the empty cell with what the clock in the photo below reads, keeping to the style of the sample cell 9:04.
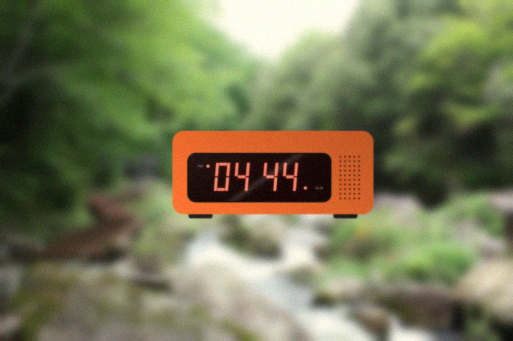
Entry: 4:44
